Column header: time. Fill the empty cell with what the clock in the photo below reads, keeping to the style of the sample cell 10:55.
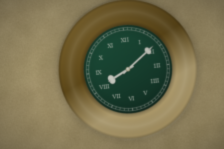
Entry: 8:09
